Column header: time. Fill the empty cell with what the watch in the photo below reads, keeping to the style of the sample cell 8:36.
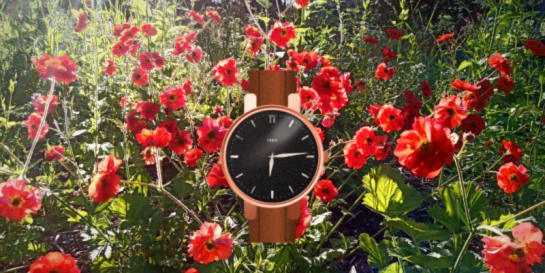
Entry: 6:14
